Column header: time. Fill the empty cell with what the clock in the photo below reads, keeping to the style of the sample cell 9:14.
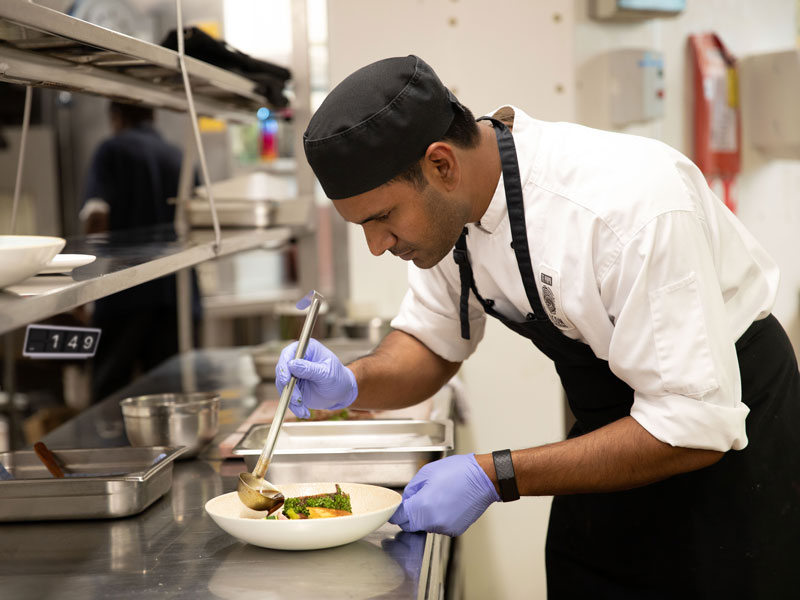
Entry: 1:49
